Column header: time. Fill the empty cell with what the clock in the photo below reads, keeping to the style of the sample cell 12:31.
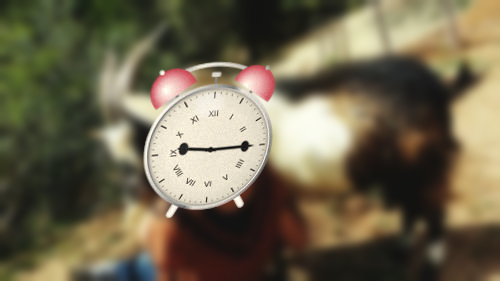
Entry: 9:15
